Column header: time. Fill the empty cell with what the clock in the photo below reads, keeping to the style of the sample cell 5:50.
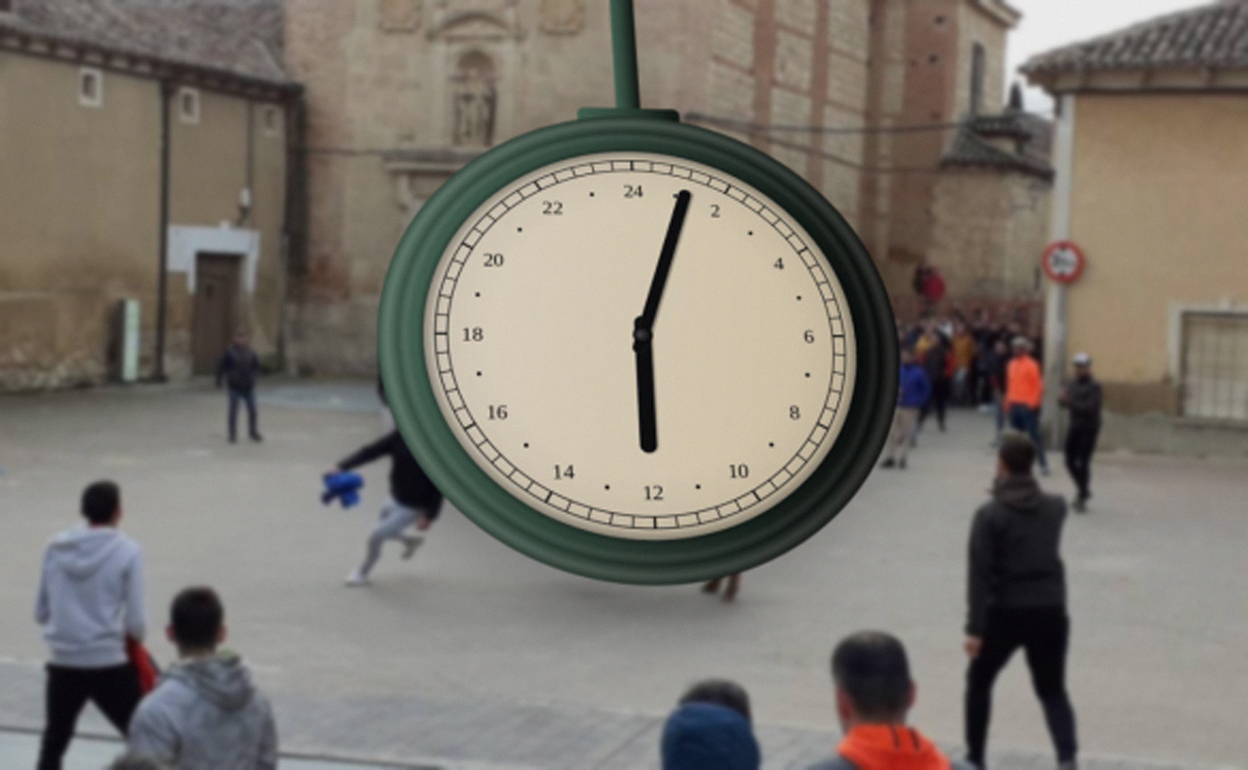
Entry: 12:03
